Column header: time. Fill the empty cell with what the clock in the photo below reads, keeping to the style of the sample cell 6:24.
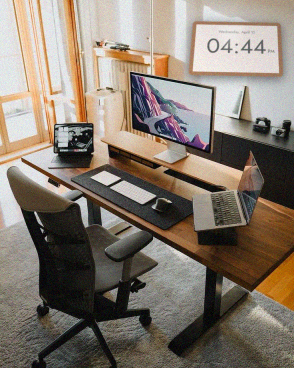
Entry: 4:44
